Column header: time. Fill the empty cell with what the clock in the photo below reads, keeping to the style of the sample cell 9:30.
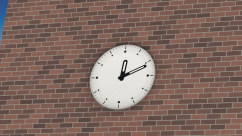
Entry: 12:11
